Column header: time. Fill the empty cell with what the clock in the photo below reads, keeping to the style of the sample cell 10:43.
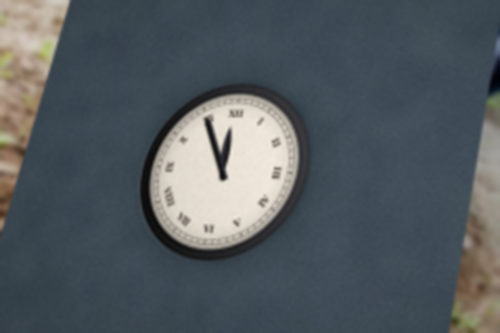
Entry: 11:55
